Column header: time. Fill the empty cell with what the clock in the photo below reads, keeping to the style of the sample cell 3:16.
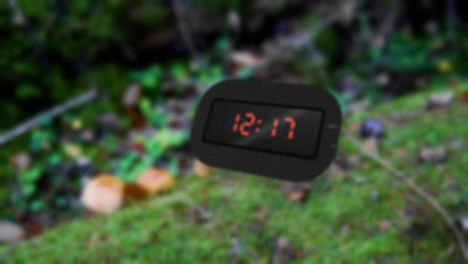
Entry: 12:17
